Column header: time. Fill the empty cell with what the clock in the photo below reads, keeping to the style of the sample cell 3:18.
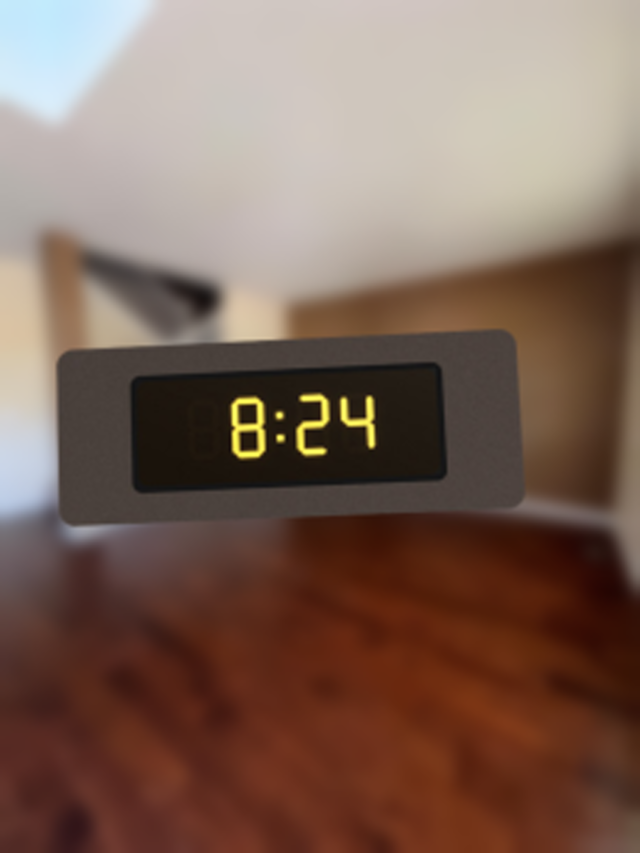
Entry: 8:24
